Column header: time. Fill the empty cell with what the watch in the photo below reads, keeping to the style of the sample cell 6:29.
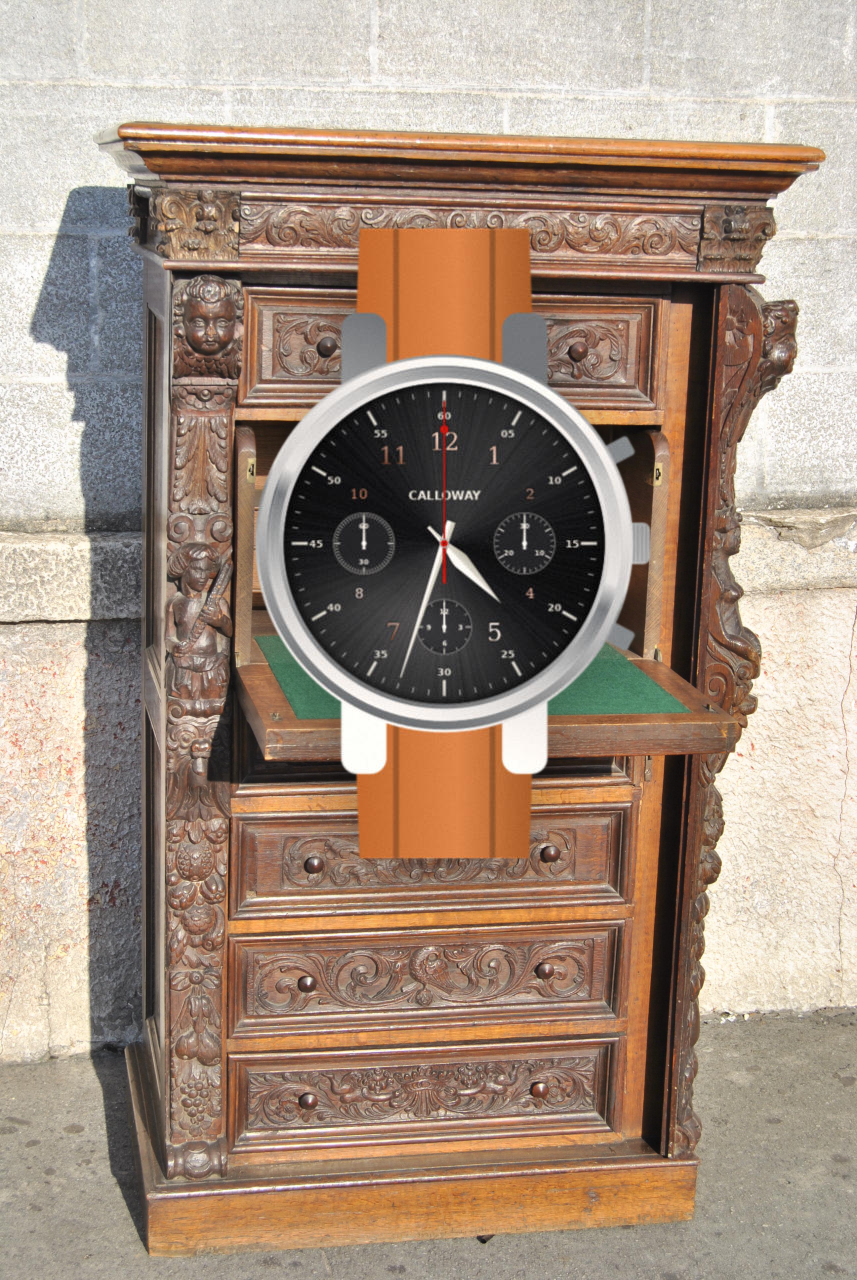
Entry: 4:33
